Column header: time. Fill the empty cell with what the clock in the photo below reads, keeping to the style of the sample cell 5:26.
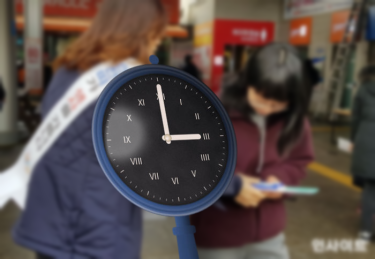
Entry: 3:00
